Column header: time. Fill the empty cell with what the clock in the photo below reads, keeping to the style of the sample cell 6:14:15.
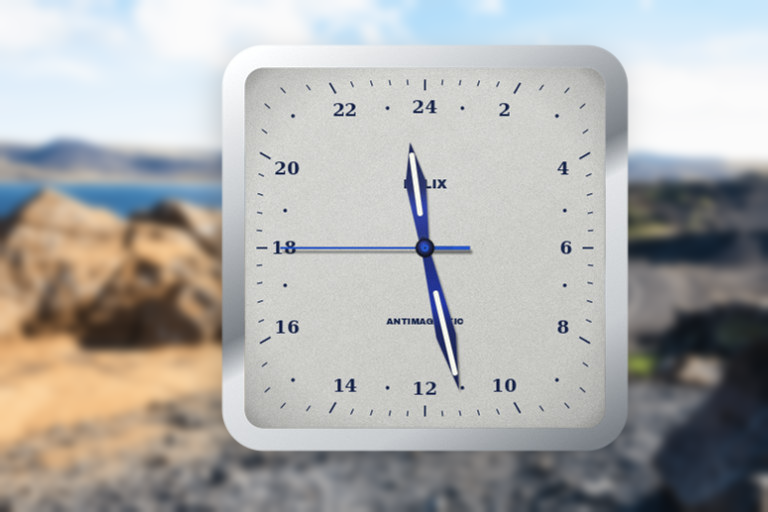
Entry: 23:27:45
